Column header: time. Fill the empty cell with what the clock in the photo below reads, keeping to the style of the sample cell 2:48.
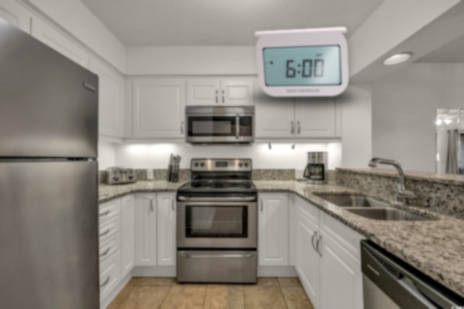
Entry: 6:00
